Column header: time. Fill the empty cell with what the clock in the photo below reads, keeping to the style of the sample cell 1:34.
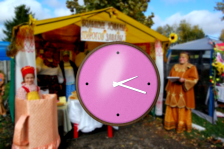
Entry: 2:18
